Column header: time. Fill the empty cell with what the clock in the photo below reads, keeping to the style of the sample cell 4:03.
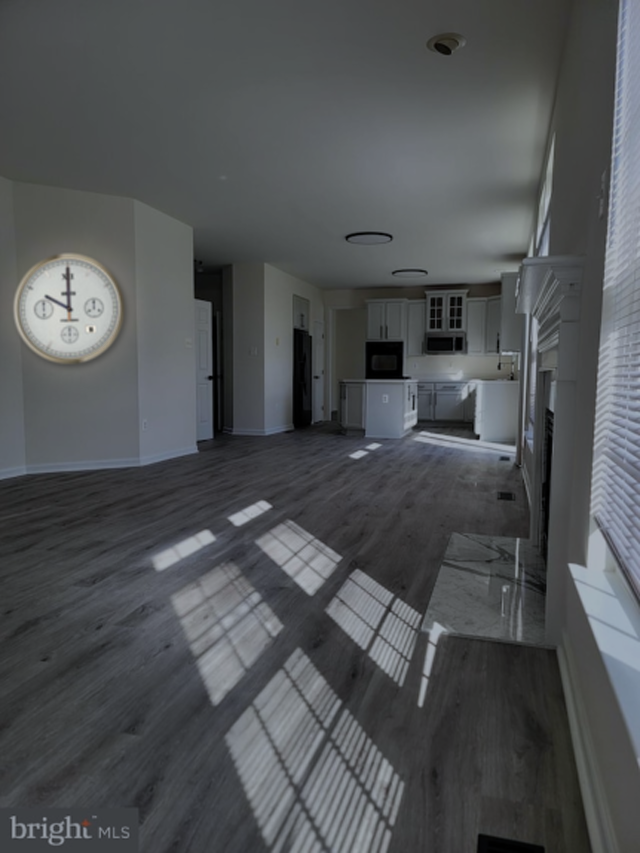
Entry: 10:00
